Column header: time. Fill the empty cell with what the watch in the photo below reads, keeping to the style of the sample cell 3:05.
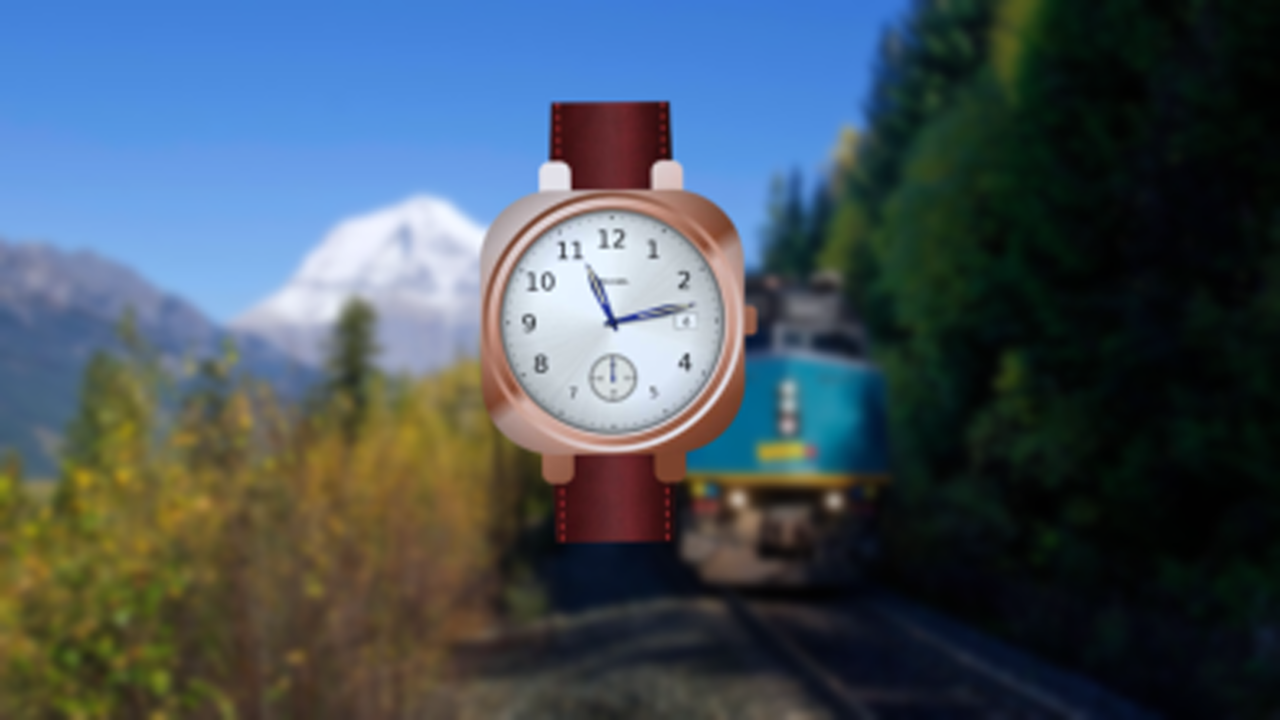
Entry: 11:13
